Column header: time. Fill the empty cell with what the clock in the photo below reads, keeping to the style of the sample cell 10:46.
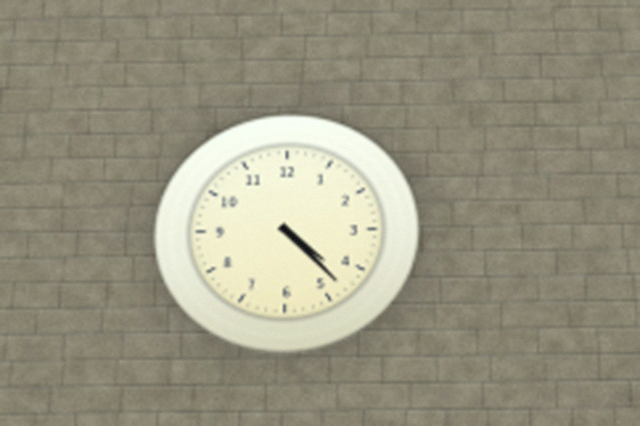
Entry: 4:23
